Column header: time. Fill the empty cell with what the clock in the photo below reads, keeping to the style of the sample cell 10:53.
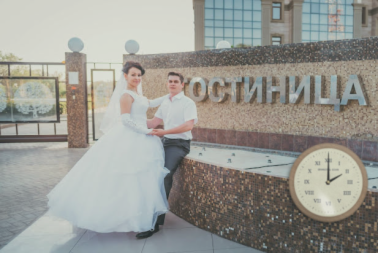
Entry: 2:00
